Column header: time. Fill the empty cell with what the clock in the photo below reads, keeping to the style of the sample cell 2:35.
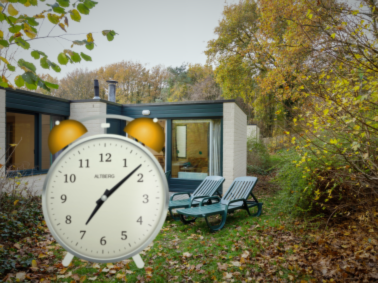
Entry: 7:08
